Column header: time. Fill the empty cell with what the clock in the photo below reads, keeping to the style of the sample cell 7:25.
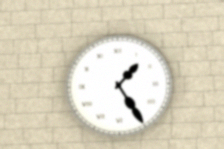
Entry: 1:25
